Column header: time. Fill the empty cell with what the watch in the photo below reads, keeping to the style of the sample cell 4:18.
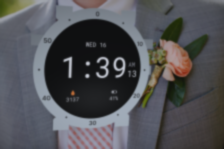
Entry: 1:39
